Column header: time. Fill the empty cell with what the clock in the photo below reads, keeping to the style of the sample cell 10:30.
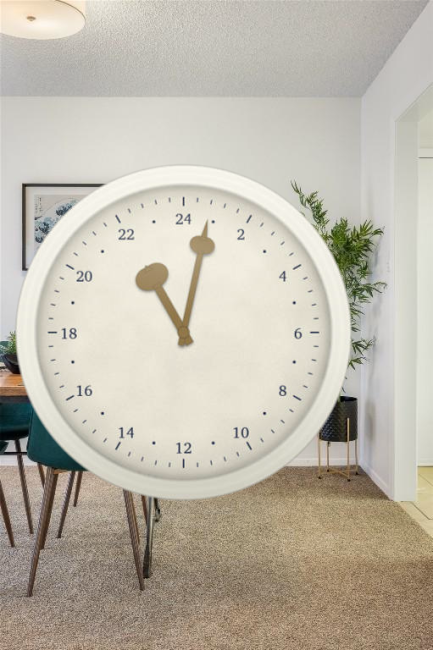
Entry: 22:02
